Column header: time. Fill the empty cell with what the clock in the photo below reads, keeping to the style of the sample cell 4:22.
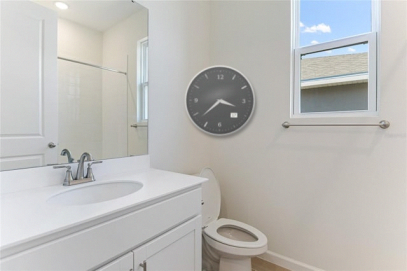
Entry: 3:38
